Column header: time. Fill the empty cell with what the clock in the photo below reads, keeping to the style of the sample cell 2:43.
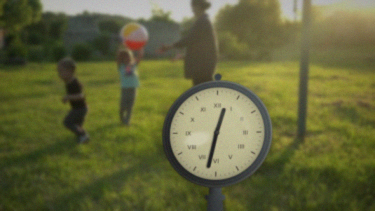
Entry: 12:32
